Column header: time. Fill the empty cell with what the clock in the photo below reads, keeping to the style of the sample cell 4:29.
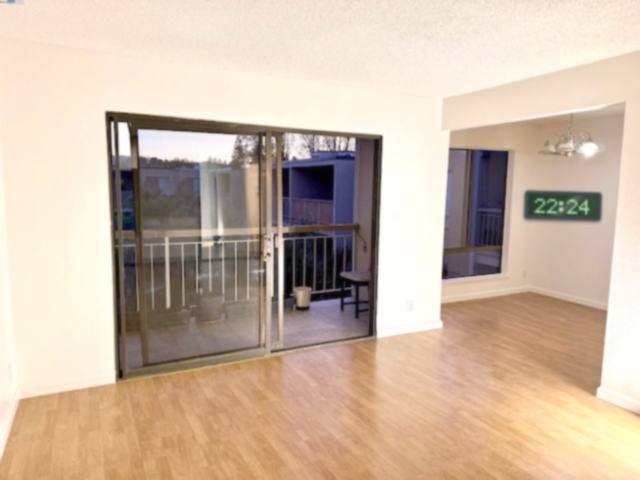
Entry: 22:24
